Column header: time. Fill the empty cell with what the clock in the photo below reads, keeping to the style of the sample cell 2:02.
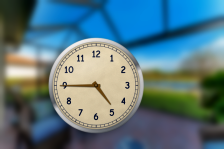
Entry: 4:45
